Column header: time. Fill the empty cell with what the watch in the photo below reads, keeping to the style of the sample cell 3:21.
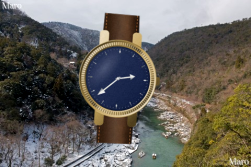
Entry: 2:38
